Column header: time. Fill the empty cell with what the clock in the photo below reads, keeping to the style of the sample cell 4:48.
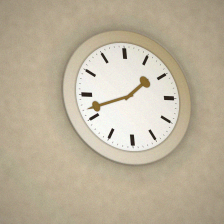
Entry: 1:42
